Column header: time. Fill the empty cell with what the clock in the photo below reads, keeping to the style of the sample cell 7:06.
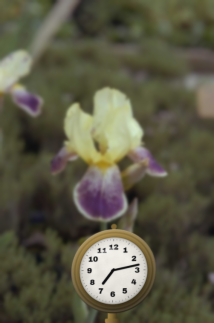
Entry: 7:13
